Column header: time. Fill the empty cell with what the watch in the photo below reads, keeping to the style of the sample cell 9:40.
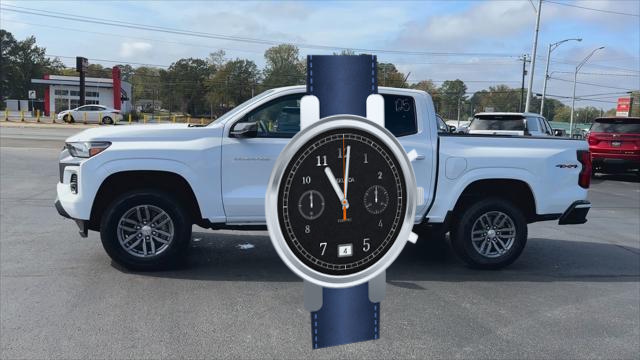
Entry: 11:01
